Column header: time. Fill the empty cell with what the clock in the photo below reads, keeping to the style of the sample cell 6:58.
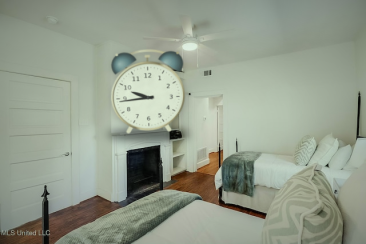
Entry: 9:44
